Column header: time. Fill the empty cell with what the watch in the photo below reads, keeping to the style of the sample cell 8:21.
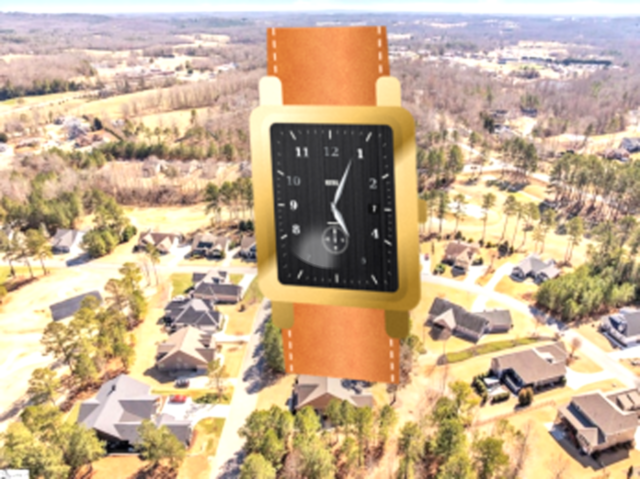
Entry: 5:04
